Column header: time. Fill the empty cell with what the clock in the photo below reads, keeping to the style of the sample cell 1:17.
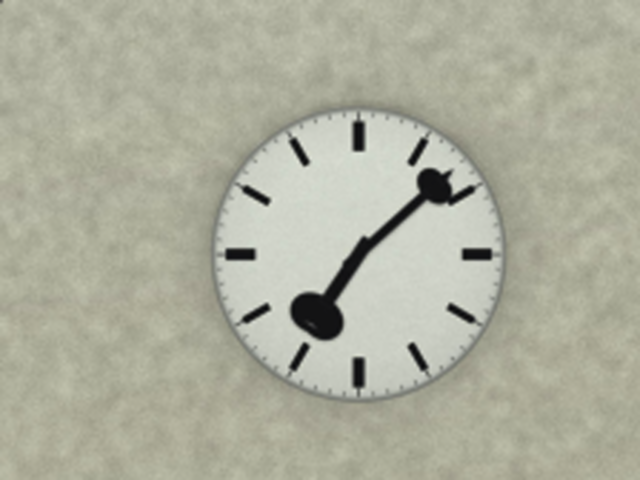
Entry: 7:08
